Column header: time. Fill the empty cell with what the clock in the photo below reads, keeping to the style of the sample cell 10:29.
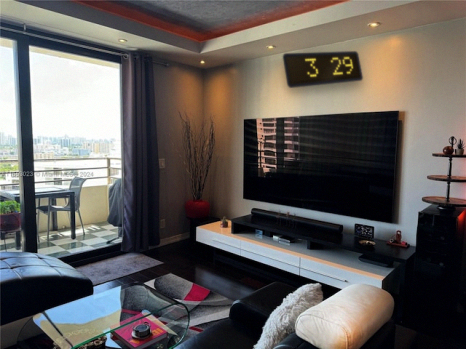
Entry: 3:29
